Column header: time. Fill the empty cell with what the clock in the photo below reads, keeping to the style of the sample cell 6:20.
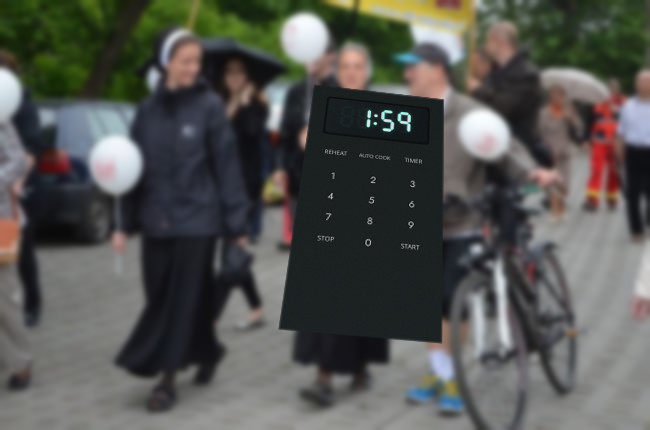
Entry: 1:59
